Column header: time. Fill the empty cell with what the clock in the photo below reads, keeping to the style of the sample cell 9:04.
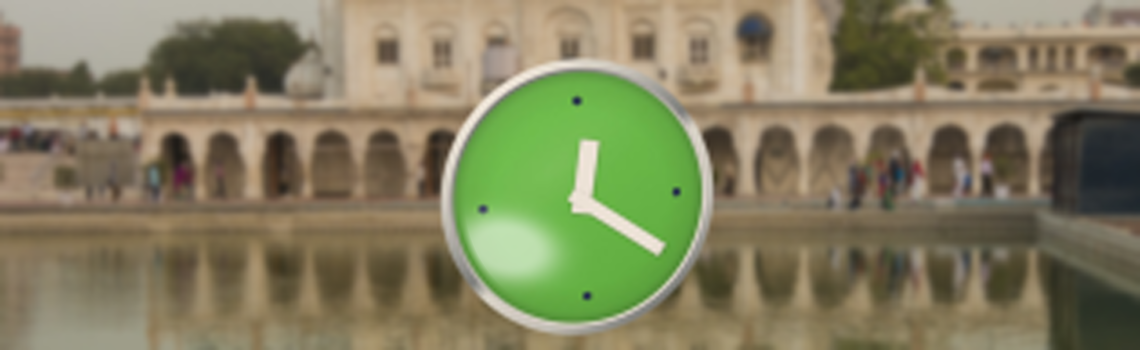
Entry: 12:21
